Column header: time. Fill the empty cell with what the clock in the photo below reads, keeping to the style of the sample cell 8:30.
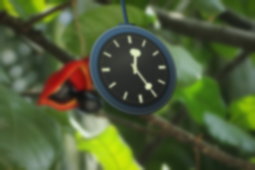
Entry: 12:25
